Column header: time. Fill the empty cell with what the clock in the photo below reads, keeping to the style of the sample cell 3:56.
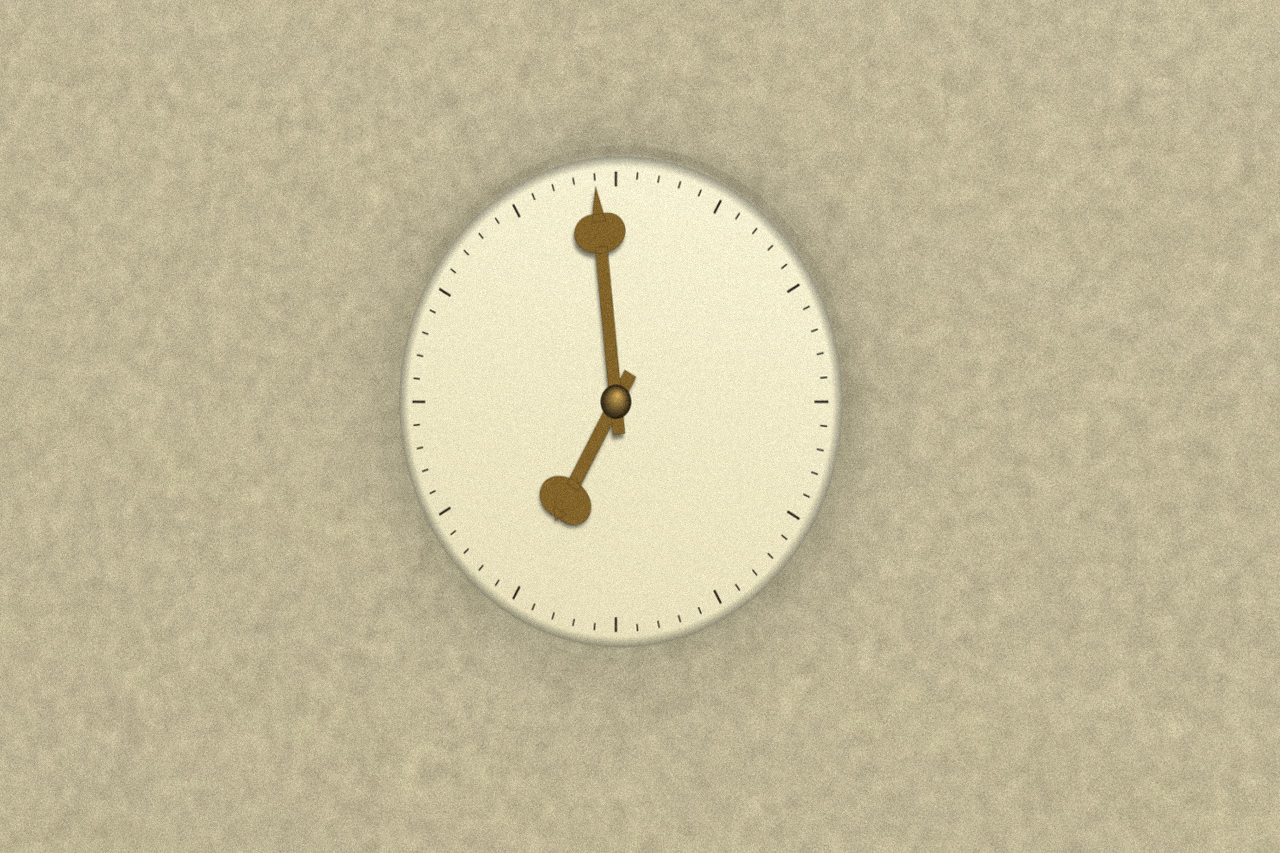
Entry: 6:59
